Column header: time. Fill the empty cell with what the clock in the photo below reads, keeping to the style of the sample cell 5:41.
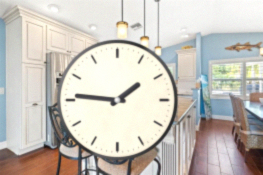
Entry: 1:46
